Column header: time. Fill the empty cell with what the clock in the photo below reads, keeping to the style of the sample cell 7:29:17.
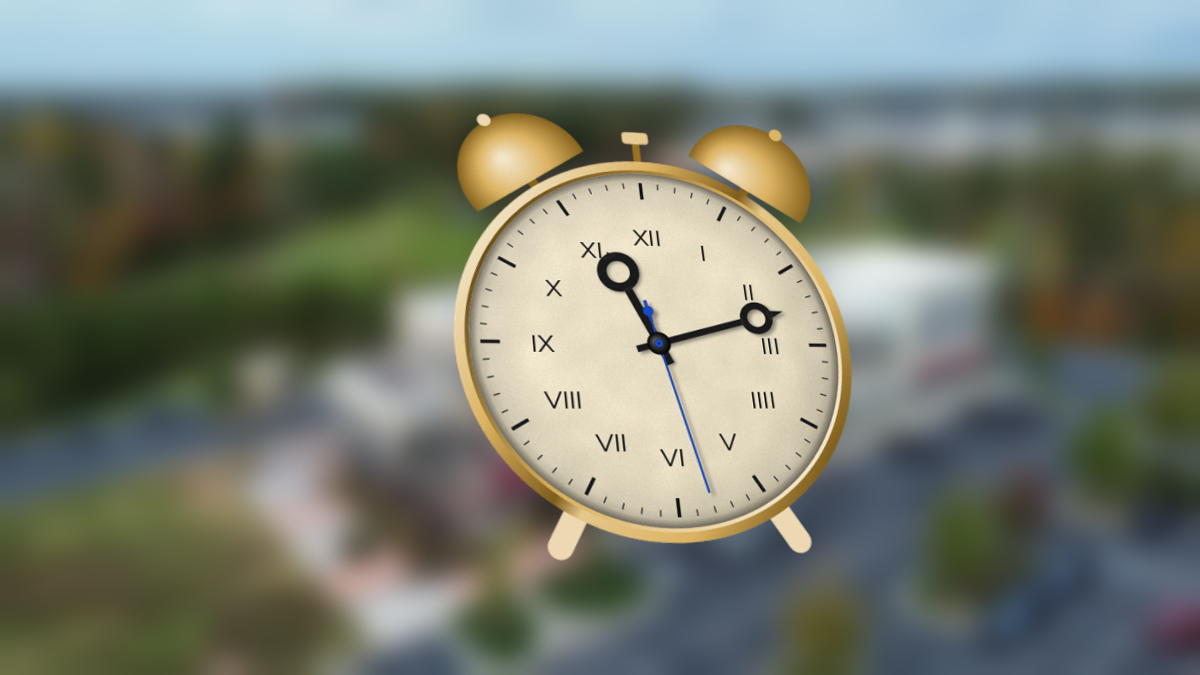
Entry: 11:12:28
